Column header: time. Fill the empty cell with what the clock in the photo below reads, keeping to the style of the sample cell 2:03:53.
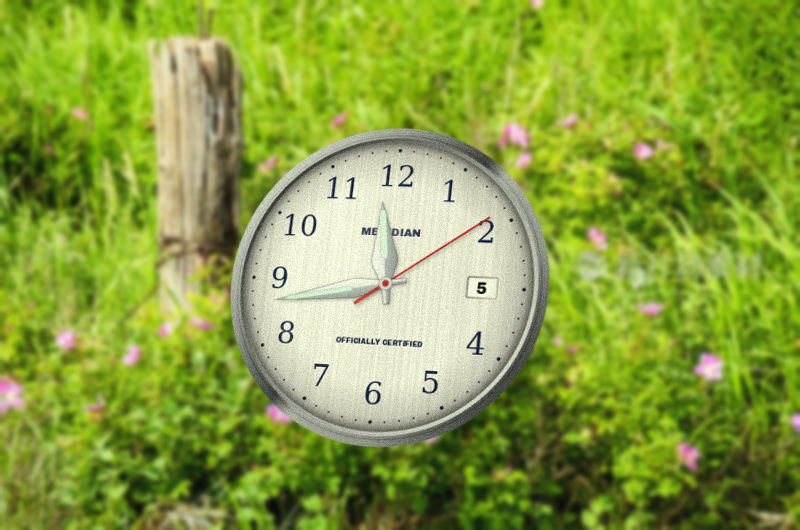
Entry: 11:43:09
